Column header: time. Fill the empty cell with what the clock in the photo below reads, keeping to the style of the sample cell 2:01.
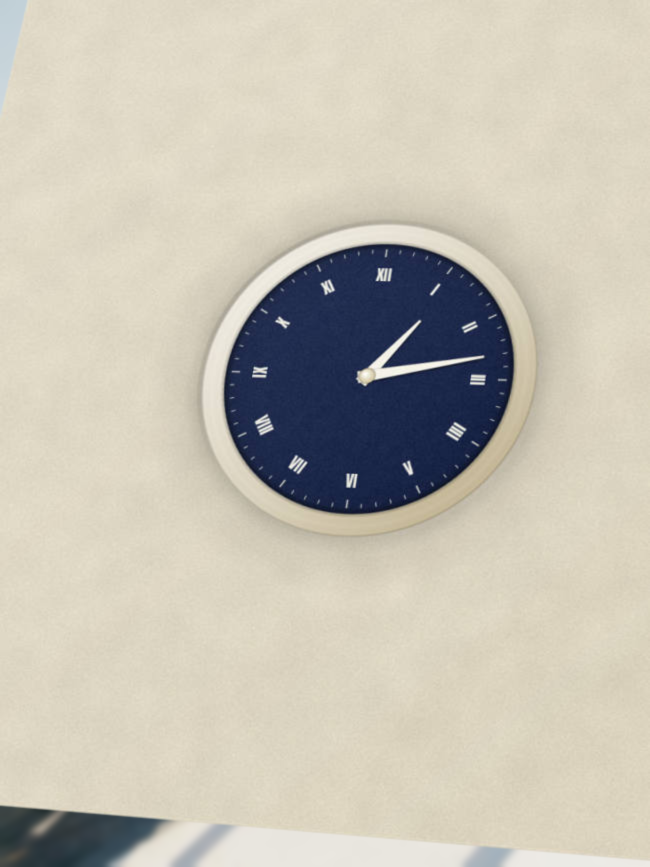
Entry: 1:13
